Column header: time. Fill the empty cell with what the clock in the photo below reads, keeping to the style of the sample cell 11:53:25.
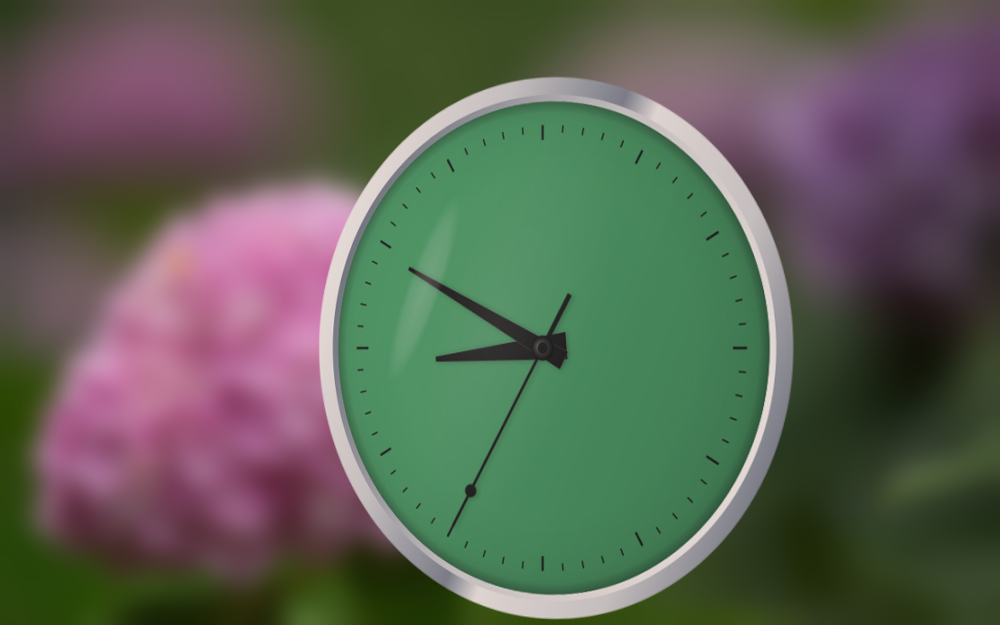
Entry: 8:49:35
